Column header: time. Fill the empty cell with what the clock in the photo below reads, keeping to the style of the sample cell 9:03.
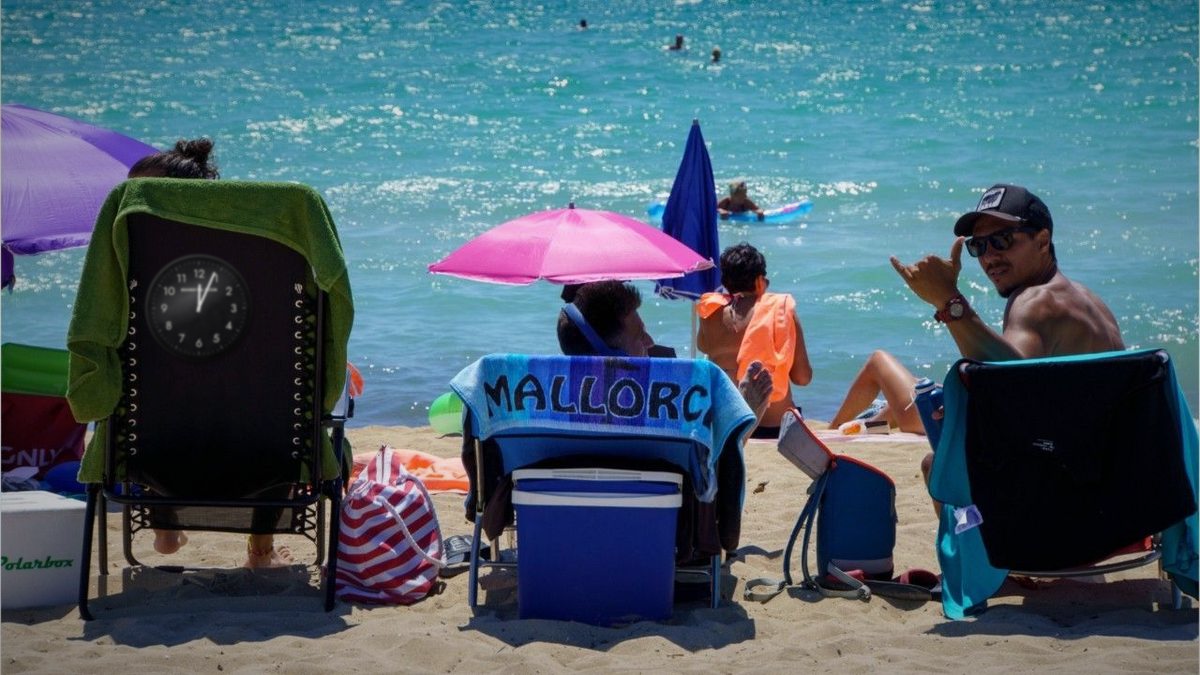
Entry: 12:04
